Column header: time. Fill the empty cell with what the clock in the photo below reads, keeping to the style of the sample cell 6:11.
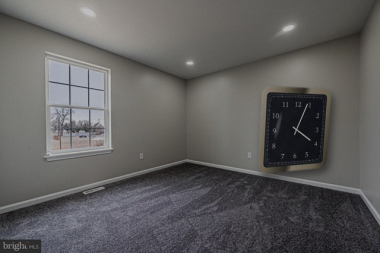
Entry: 4:04
